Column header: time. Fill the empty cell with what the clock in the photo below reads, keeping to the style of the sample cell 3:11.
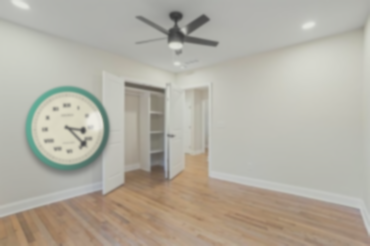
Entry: 3:23
